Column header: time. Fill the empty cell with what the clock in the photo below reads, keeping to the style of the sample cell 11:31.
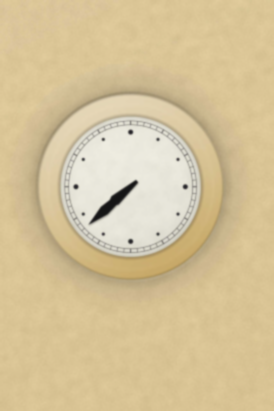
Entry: 7:38
